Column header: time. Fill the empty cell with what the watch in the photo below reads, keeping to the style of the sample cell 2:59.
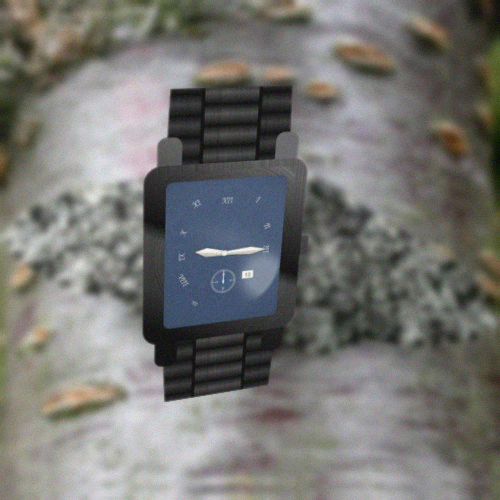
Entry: 9:15
